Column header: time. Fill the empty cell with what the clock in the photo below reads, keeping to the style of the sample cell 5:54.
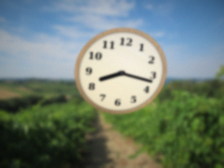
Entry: 8:17
